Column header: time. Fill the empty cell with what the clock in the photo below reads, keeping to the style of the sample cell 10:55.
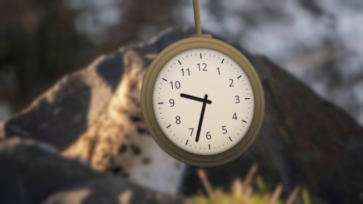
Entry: 9:33
